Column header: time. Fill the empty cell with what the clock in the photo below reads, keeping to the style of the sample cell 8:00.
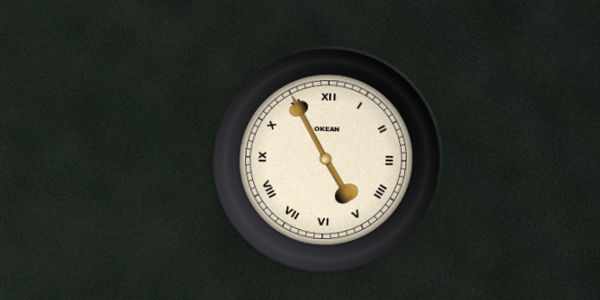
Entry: 4:55
